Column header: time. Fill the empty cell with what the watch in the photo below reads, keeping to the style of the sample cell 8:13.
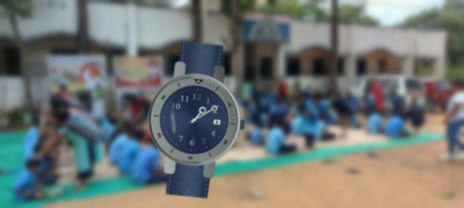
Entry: 1:09
